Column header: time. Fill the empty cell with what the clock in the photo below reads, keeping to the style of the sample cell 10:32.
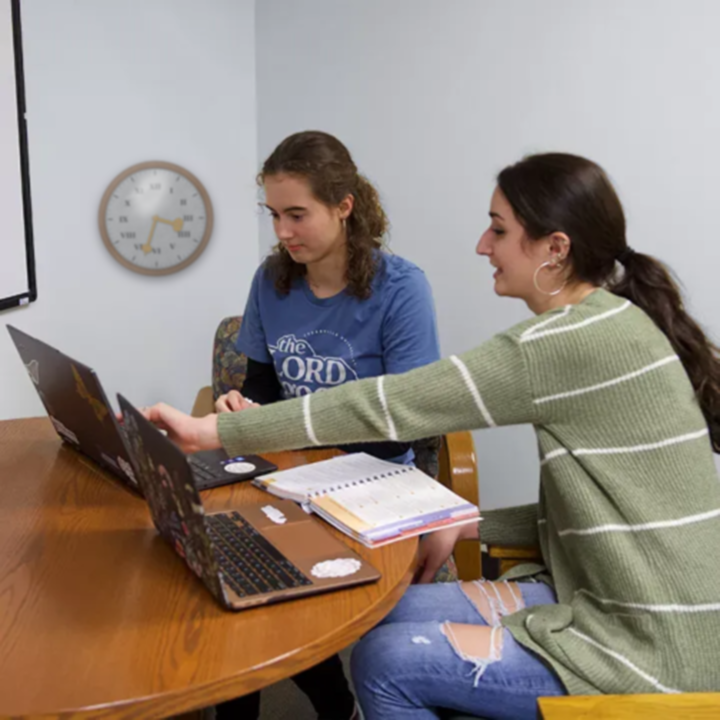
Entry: 3:33
